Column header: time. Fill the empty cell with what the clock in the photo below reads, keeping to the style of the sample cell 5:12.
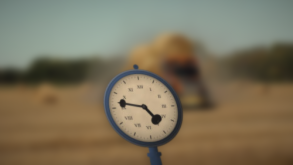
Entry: 4:47
